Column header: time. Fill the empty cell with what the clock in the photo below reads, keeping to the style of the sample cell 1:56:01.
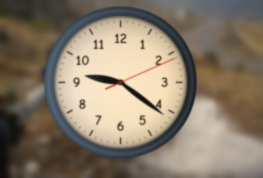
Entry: 9:21:11
